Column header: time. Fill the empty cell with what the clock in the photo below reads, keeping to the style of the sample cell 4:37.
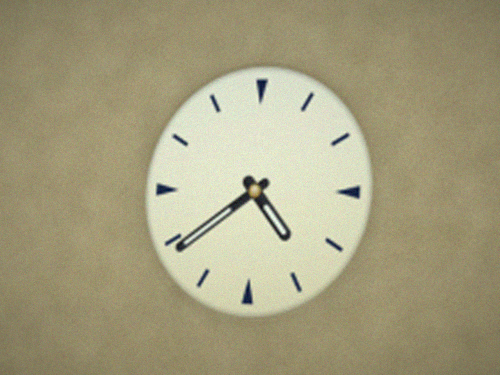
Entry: 4:39
